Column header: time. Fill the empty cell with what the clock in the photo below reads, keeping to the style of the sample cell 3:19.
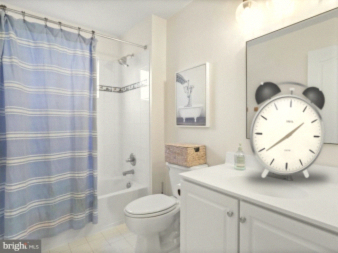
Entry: 1:39
